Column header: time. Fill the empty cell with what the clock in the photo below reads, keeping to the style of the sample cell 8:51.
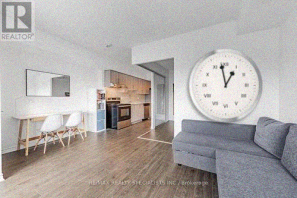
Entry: 12:58
